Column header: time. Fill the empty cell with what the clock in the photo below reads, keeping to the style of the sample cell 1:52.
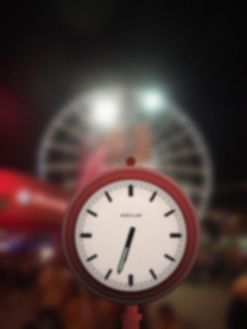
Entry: 6:33
